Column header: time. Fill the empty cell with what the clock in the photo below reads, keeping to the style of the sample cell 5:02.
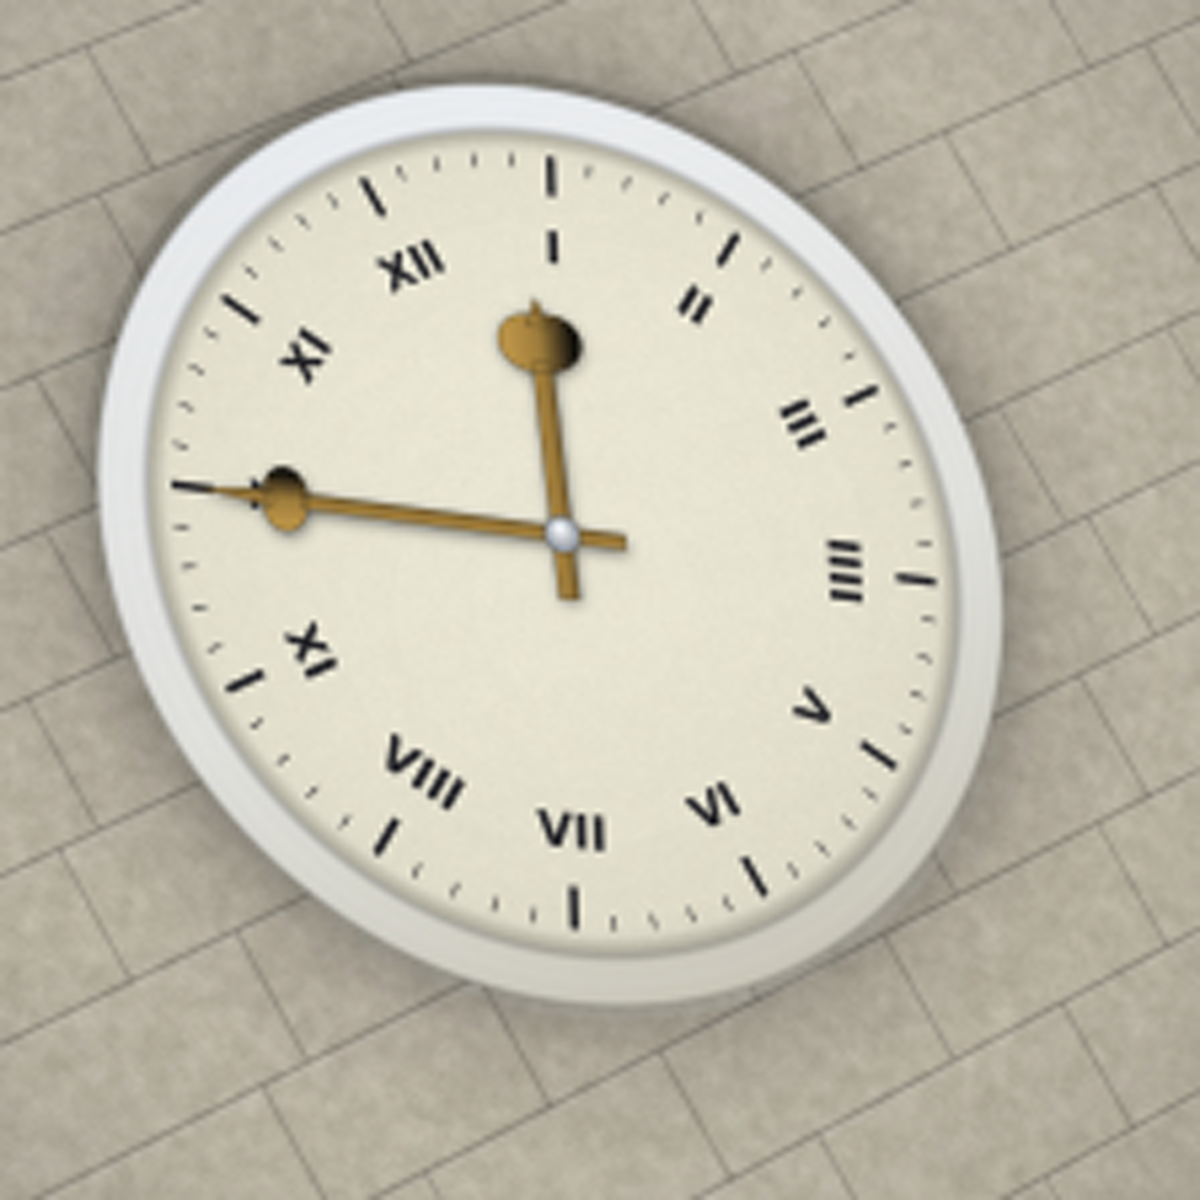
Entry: 12:50
